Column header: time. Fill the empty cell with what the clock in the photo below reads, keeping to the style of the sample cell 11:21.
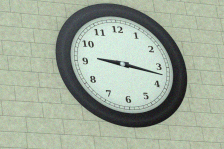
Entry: 9:17
